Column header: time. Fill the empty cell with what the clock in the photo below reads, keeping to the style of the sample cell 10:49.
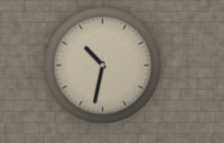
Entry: 10:32
